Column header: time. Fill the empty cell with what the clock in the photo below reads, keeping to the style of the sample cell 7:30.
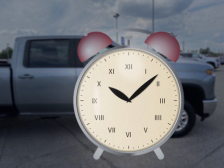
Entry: 10:08
